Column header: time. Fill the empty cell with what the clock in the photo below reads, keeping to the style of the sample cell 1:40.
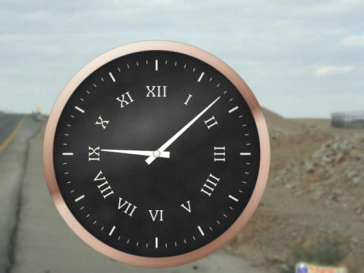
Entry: 9:08
